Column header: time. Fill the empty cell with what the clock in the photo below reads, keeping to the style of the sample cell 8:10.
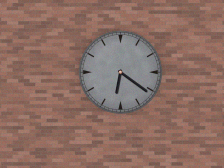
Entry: 6:21
